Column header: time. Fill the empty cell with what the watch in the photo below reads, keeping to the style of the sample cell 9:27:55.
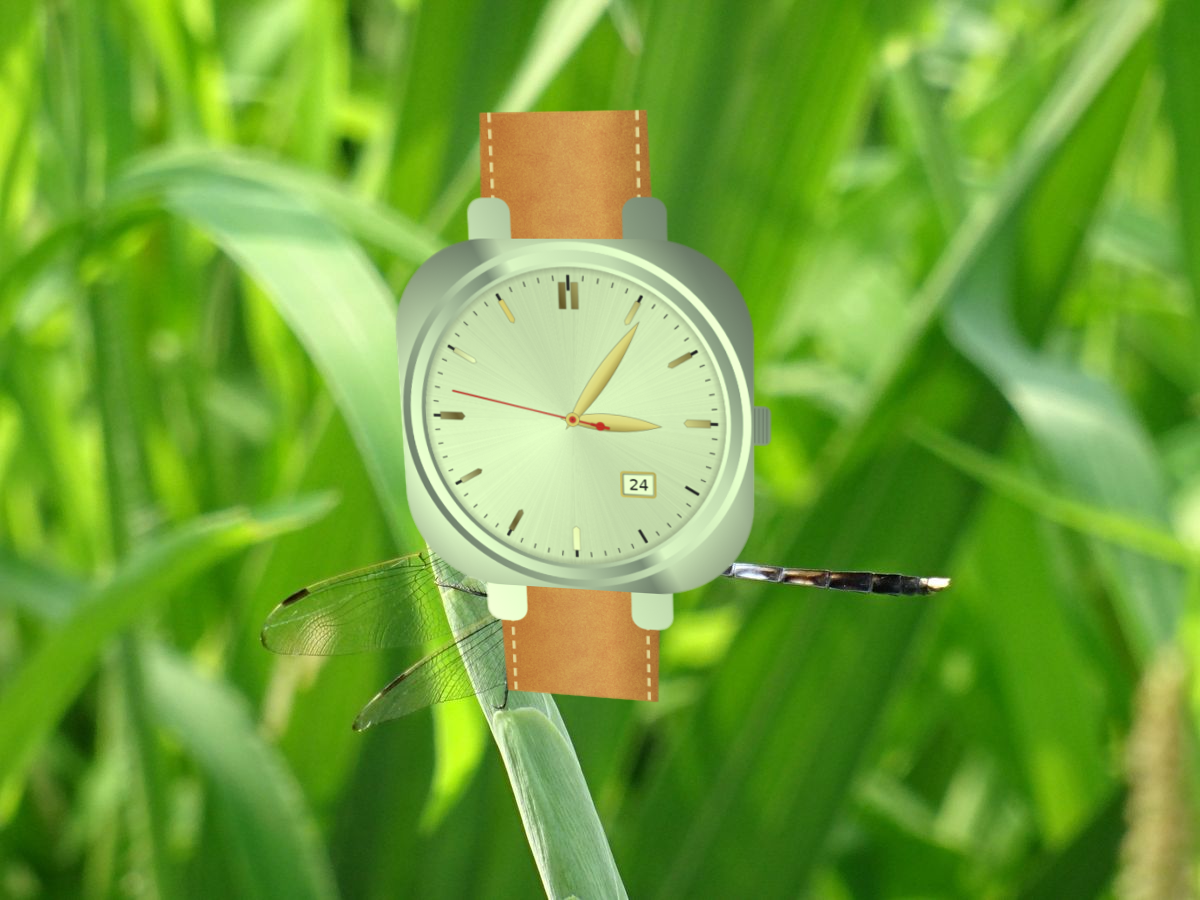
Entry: 3:05:47
